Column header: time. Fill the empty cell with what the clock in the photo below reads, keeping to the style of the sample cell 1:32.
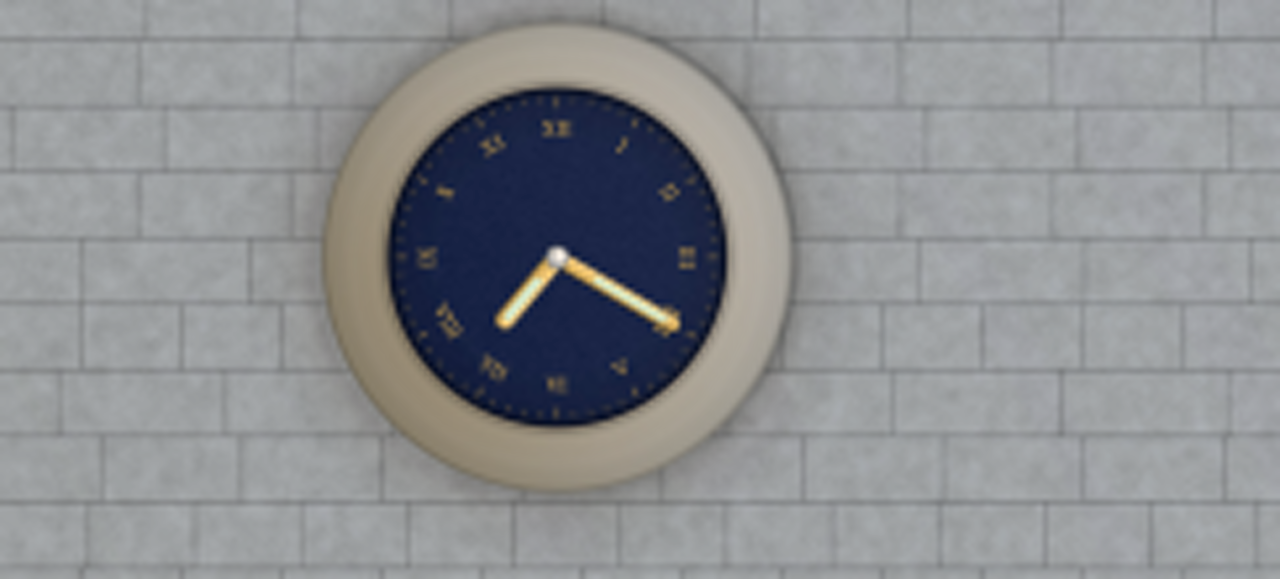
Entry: 7:20
